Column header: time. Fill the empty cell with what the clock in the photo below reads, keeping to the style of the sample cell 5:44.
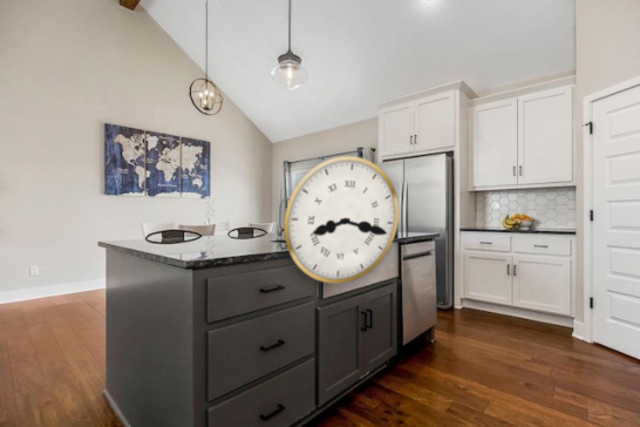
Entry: 8:17
